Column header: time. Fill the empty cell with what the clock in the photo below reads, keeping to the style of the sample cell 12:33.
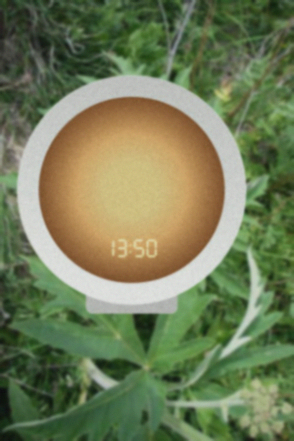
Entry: 13:50
